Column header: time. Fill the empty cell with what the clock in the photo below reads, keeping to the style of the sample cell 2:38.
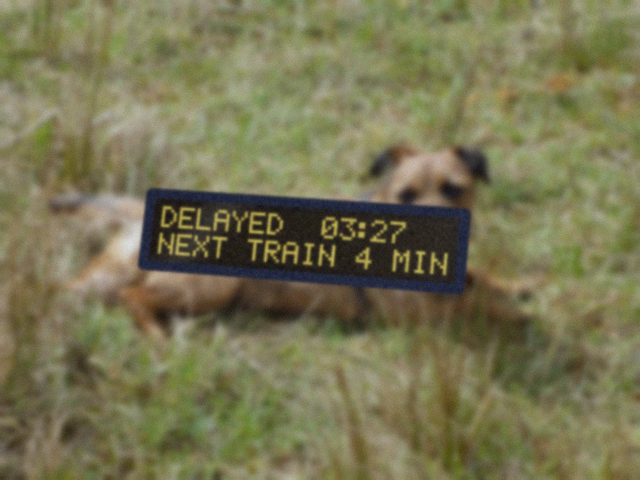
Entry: 3:27
